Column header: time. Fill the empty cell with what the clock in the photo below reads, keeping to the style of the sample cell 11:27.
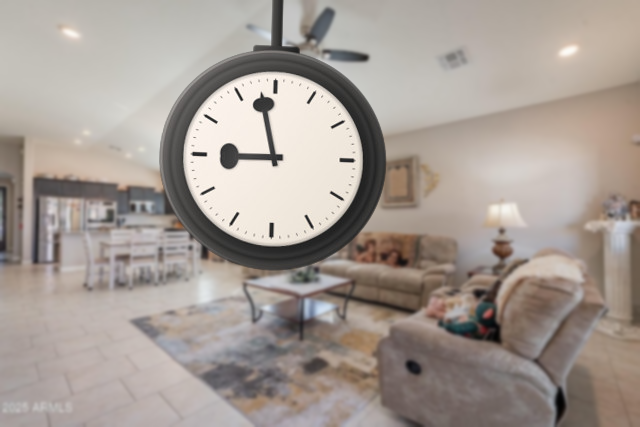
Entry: 8:58
